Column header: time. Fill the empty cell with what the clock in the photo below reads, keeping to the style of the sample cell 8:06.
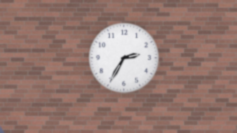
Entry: 2:35
